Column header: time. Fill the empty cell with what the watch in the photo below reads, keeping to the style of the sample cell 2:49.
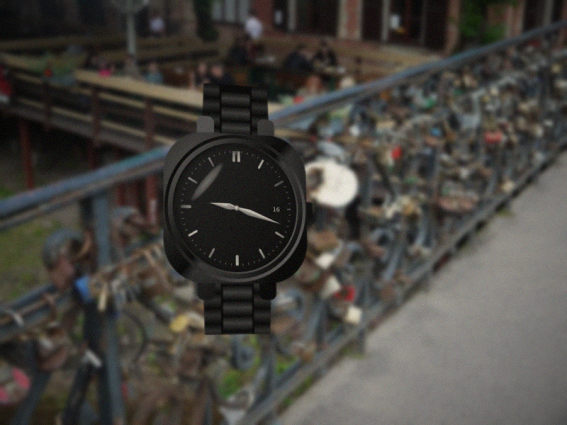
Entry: 9:18
